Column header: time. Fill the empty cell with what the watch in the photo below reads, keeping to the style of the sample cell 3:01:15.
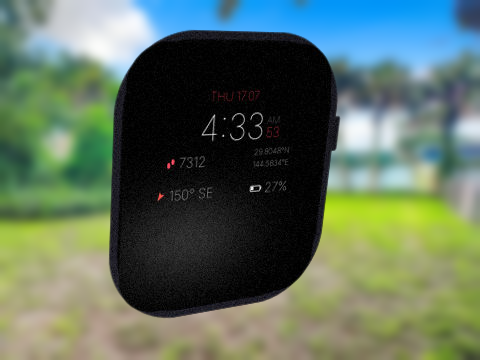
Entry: 4:33:53
